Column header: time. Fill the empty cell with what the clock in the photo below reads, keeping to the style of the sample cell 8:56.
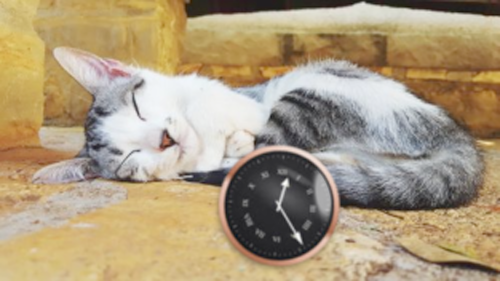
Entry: 12:24
